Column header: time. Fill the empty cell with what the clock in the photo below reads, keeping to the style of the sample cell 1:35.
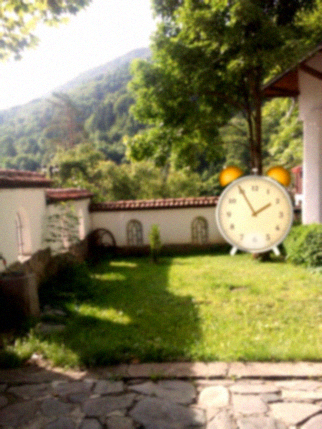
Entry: 1:55
